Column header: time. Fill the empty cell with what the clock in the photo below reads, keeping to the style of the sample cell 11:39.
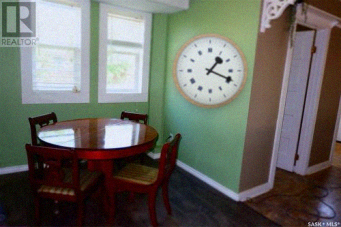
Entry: 1:19
